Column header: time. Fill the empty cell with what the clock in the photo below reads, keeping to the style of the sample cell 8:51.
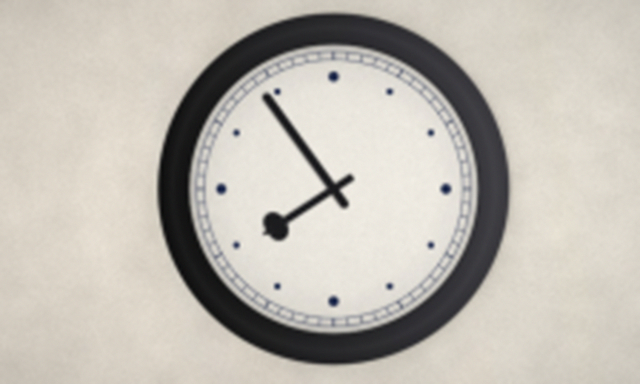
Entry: 7:54
